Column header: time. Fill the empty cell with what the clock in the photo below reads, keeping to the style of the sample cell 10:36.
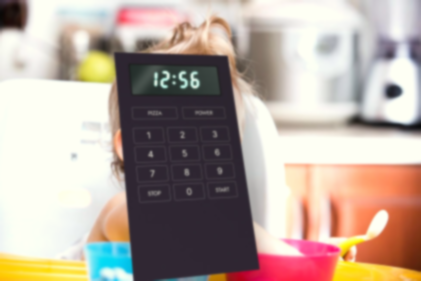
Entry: 12:56
